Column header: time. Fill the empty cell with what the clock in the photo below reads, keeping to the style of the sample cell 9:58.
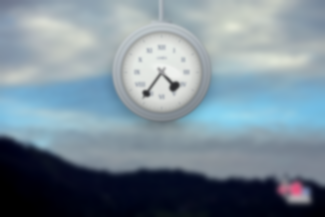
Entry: 4:36
